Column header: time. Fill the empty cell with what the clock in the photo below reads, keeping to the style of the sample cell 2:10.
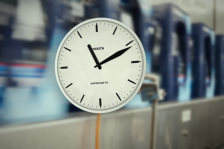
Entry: 11:11
